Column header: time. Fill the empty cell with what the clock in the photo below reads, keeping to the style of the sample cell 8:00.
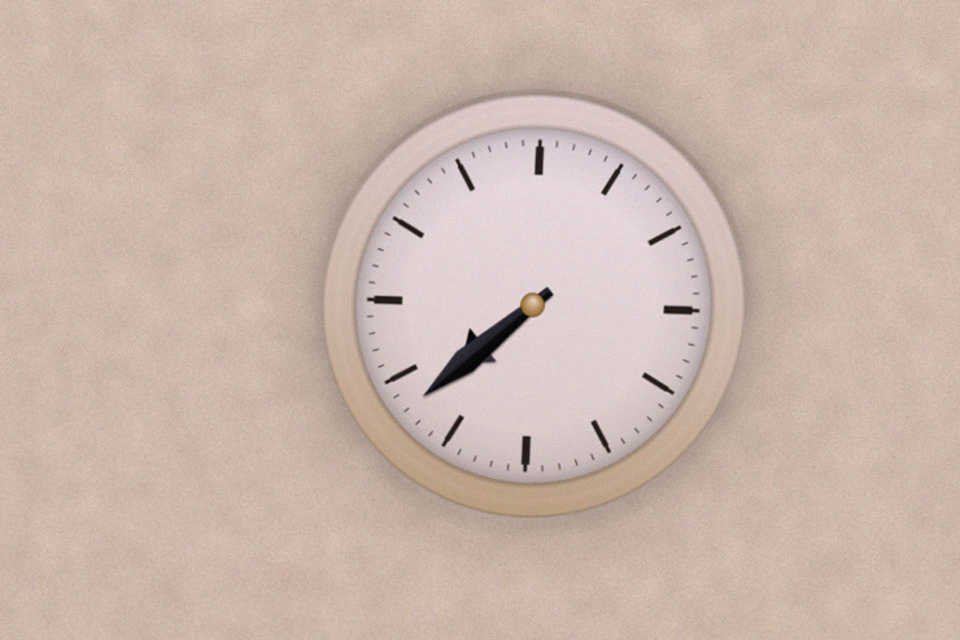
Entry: 7:38
